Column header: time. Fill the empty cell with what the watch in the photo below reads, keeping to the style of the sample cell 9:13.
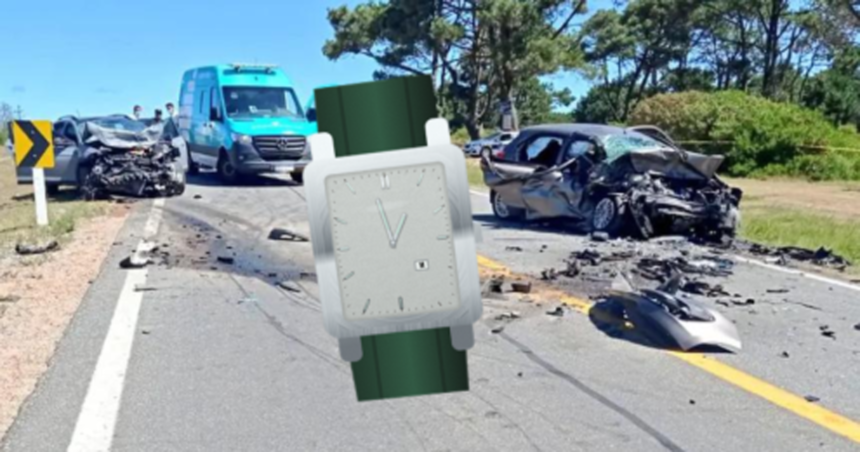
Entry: 12:58
